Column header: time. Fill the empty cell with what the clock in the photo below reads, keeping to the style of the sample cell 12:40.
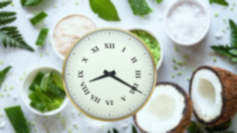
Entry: 8:20
